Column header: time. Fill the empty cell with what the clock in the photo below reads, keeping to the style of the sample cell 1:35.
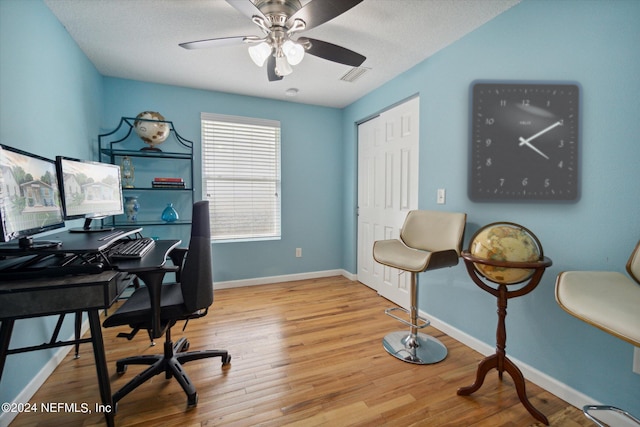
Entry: 4:10
